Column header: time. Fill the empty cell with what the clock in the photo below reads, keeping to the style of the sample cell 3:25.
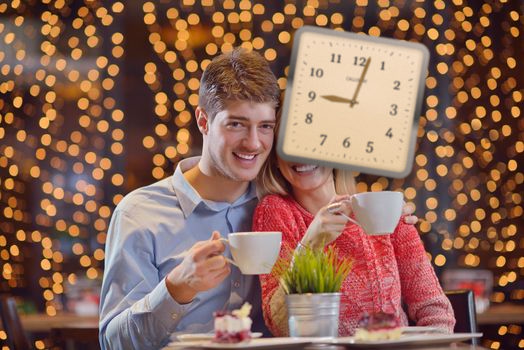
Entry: 9:02
